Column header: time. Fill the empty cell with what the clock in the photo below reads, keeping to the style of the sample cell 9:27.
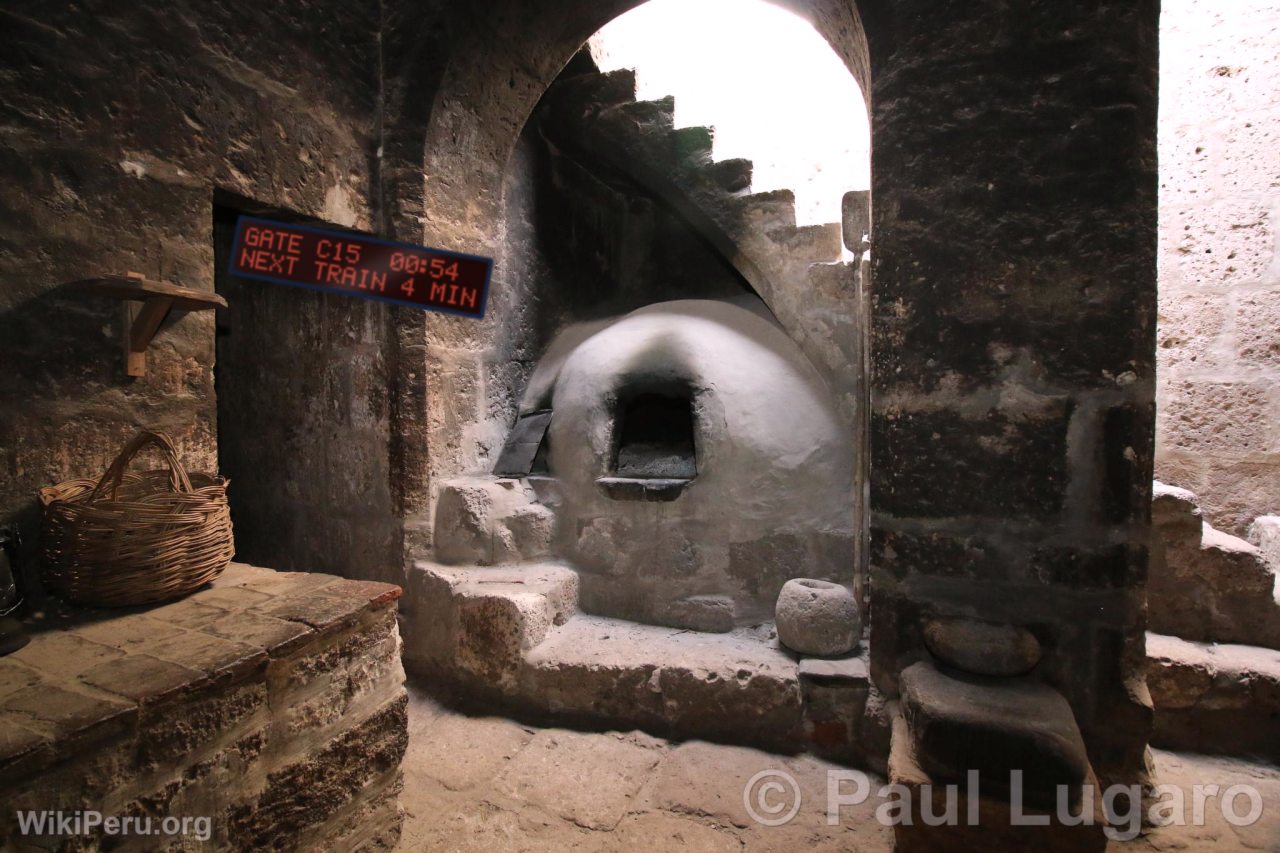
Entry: 0:54
